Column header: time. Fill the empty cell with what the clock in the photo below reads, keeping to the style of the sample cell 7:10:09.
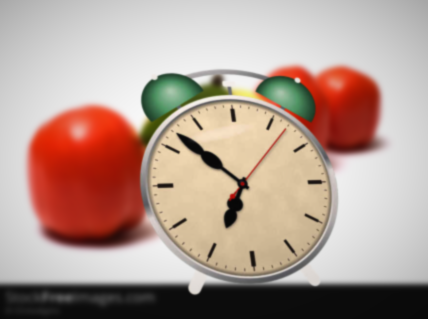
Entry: 6:52:07
